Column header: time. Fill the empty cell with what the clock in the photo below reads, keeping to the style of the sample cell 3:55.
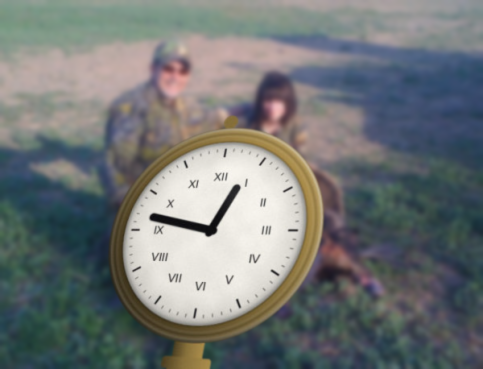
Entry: 12:47
